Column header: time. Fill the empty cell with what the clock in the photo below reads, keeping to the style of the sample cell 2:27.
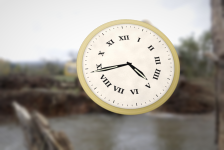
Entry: 4:44
